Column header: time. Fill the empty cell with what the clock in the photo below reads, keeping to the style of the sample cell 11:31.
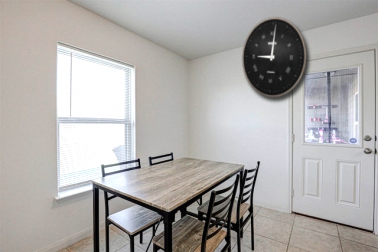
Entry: 9:01
